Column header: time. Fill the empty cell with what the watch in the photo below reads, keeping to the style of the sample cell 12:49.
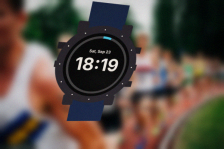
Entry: 18:19
